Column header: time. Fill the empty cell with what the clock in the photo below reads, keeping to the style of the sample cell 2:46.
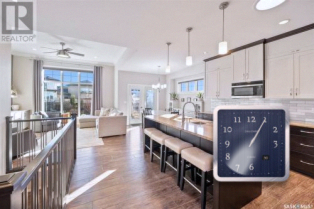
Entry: 1:05
